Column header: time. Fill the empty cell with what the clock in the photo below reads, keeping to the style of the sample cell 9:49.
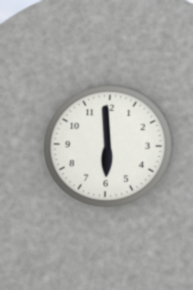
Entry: 5:59
